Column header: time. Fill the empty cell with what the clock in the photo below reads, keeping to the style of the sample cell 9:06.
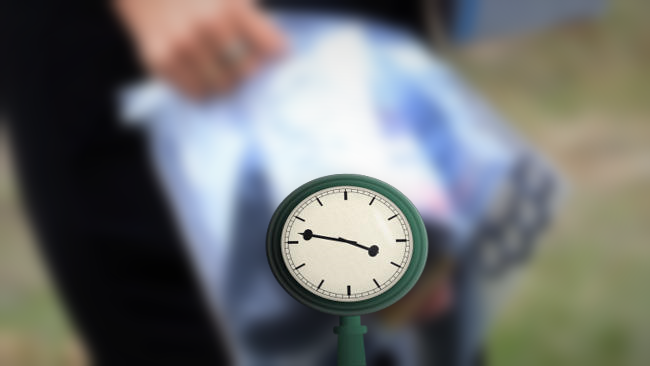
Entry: 3:47
